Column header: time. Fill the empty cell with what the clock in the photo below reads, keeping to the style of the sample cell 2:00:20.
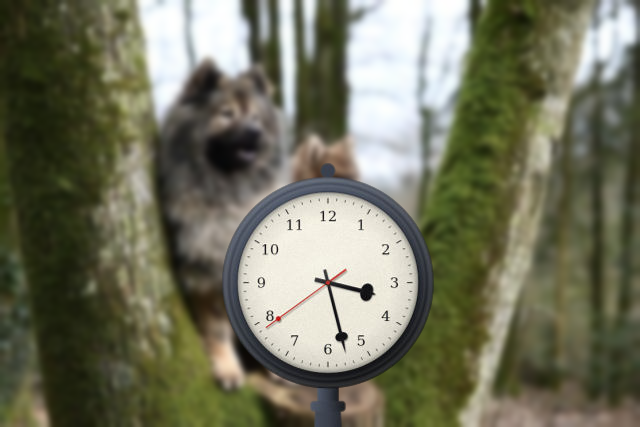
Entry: 3:27:39
